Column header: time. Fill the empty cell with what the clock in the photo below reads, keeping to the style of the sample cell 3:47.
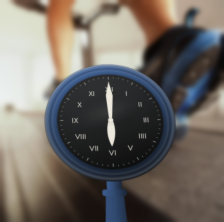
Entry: 6:00
